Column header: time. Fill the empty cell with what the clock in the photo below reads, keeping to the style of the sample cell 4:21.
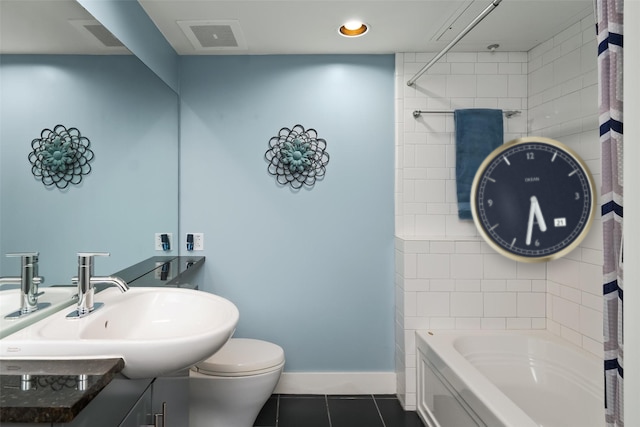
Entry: 5:32
